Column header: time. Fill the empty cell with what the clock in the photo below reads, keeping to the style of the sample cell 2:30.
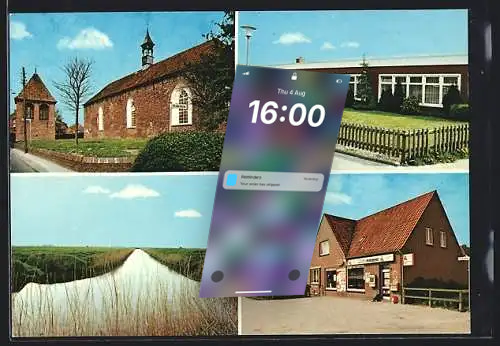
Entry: 16:00
